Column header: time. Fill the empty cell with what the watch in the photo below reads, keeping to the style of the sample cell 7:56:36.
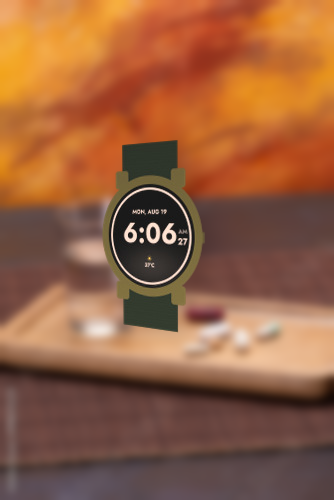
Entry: 6:06:27
